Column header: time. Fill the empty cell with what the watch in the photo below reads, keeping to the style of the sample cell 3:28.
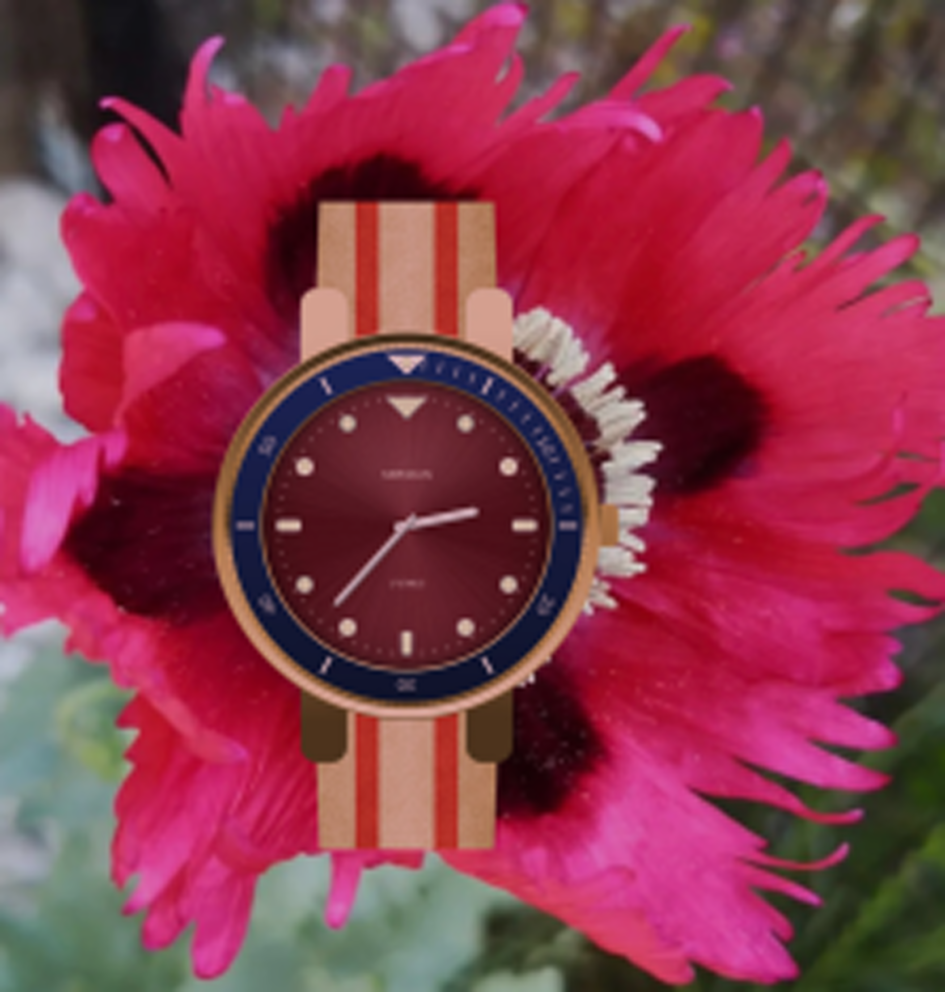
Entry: 2:37
